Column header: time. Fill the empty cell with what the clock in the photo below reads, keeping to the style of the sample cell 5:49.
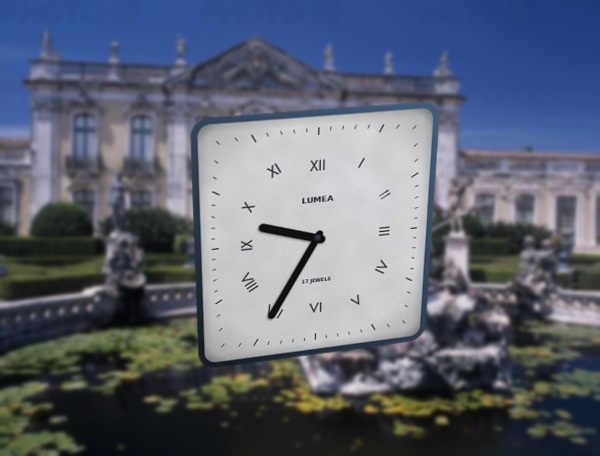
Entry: 9:35
